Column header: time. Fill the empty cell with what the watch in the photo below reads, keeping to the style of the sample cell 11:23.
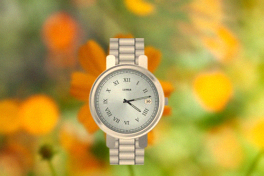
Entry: 4:13
